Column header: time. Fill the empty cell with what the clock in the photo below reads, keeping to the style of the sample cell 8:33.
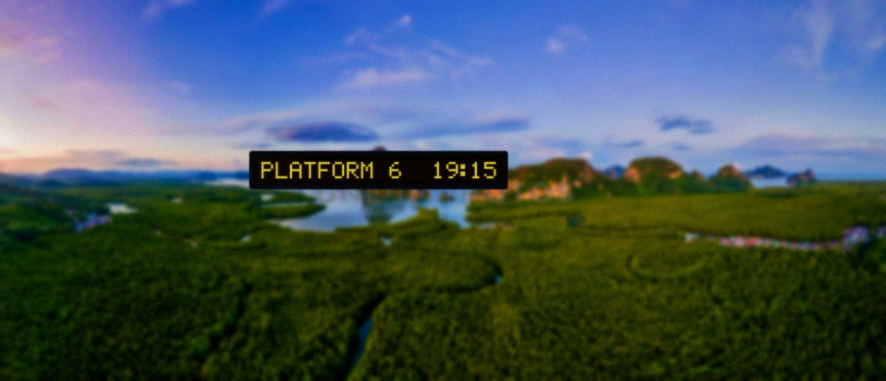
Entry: 19:15
